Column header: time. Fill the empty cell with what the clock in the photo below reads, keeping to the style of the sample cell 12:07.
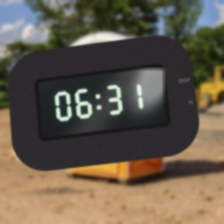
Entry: 6:31
